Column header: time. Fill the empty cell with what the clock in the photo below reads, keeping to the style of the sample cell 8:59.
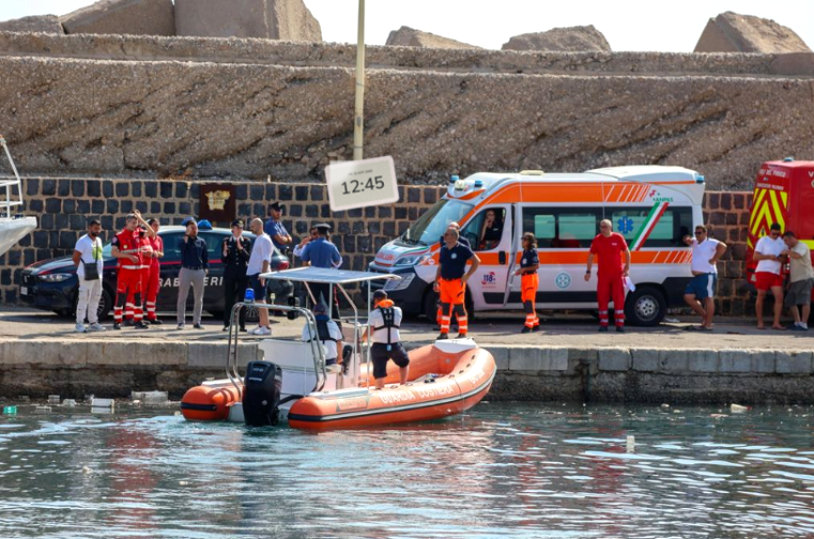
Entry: 12:45
